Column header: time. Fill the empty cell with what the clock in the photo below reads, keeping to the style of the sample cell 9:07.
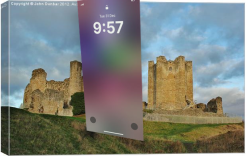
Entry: 9:57
